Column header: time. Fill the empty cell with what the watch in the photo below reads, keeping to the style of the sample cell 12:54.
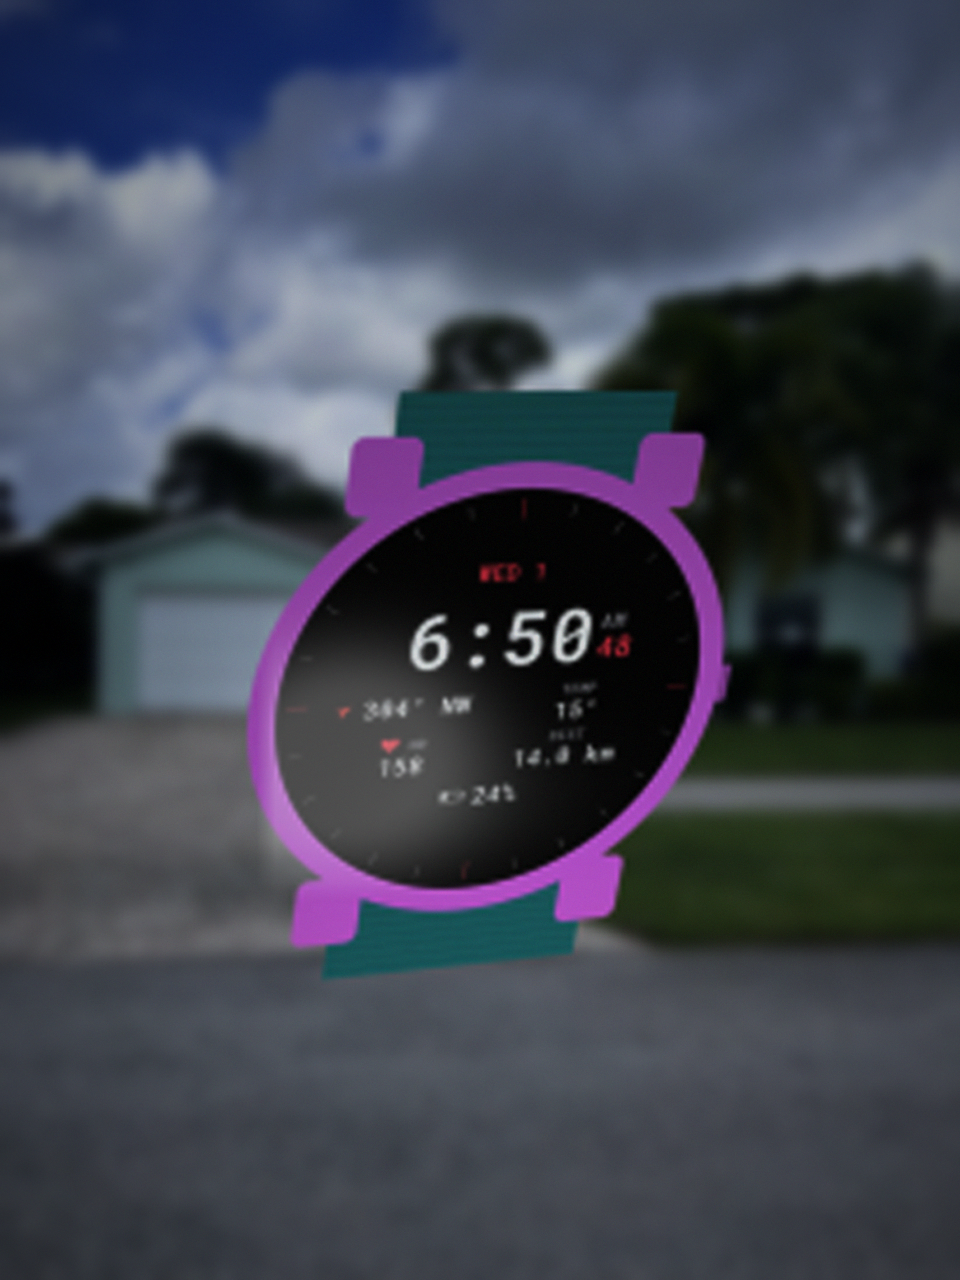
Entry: 6:50
